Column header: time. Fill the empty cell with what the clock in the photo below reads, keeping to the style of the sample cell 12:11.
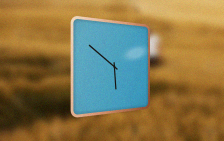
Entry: 5:51
